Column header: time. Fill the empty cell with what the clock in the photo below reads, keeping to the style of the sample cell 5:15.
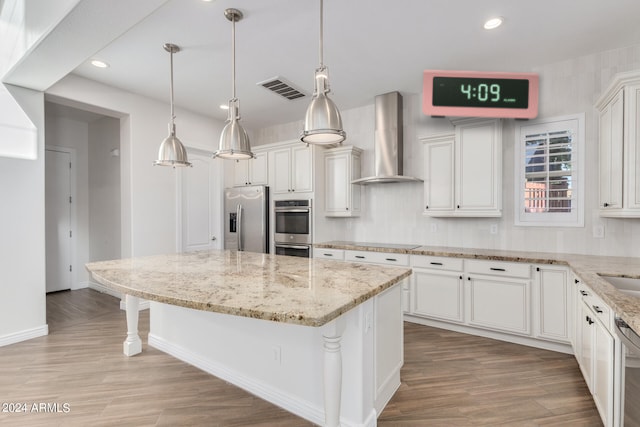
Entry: 4:09
